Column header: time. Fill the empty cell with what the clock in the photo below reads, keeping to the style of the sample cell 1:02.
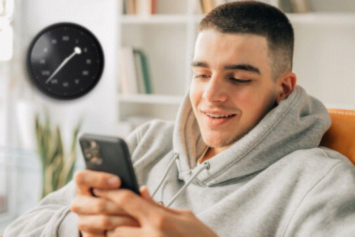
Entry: 1:37
